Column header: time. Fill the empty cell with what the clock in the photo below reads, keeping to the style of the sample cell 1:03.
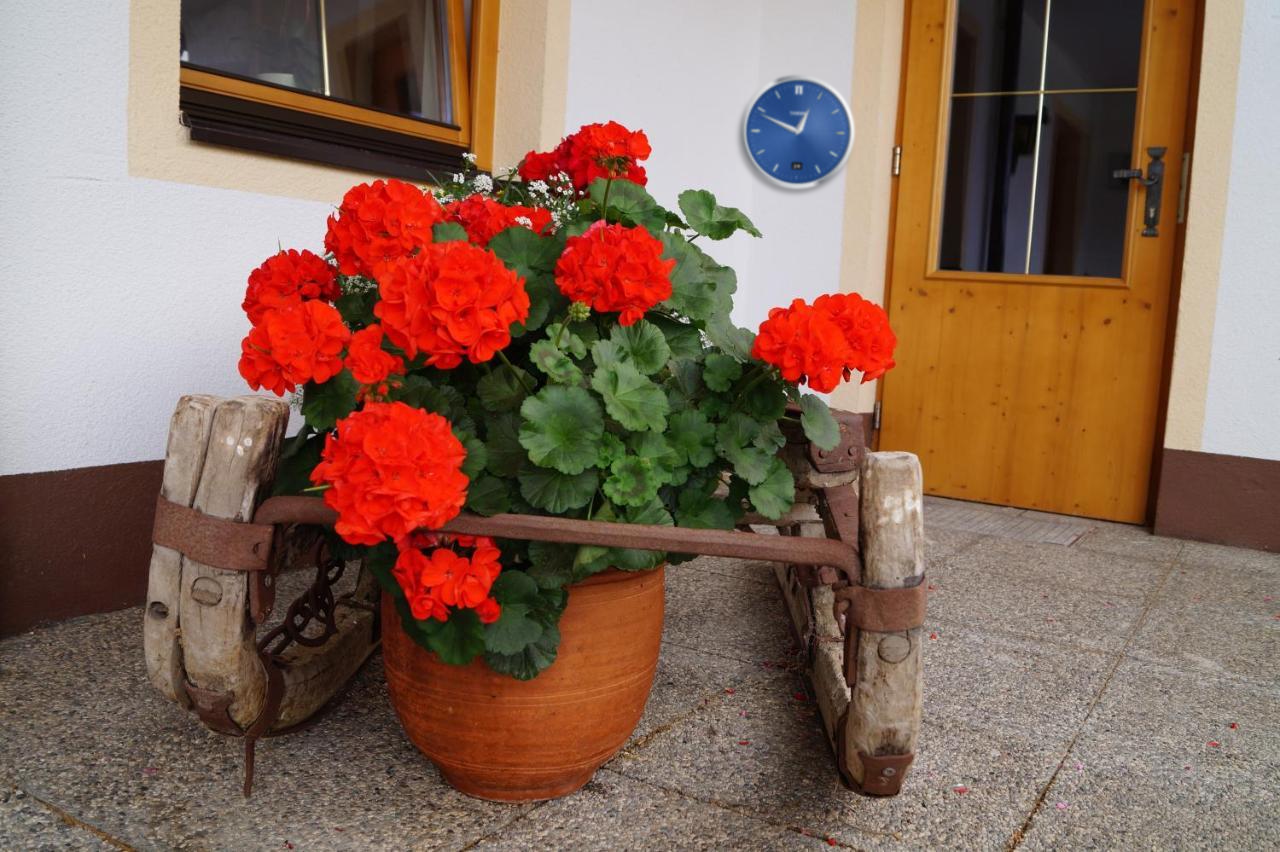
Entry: 12:49
